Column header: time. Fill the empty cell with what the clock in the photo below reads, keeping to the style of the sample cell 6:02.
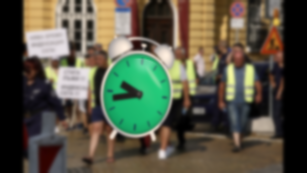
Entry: 9:43
